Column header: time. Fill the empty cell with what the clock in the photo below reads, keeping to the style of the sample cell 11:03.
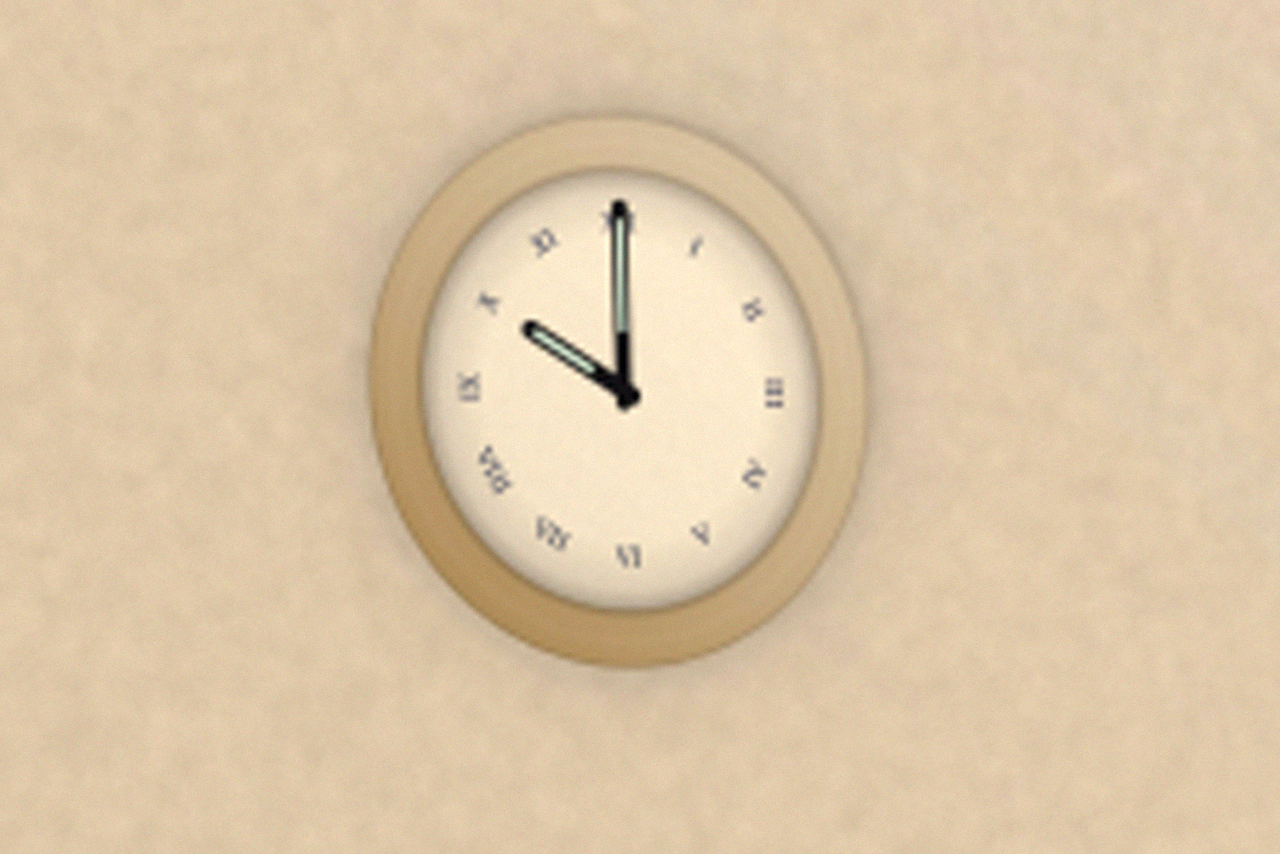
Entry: 10:00
